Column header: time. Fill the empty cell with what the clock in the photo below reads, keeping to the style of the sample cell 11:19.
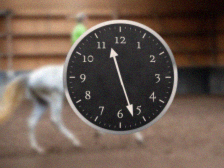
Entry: 11:27
